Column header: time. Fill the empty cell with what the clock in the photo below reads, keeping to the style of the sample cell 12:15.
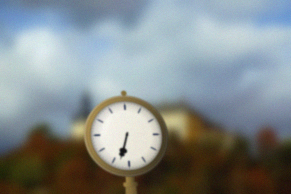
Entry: 6:33
